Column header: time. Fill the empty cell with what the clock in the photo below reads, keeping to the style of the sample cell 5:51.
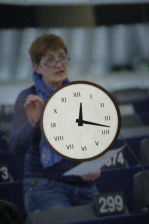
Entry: 12:18
